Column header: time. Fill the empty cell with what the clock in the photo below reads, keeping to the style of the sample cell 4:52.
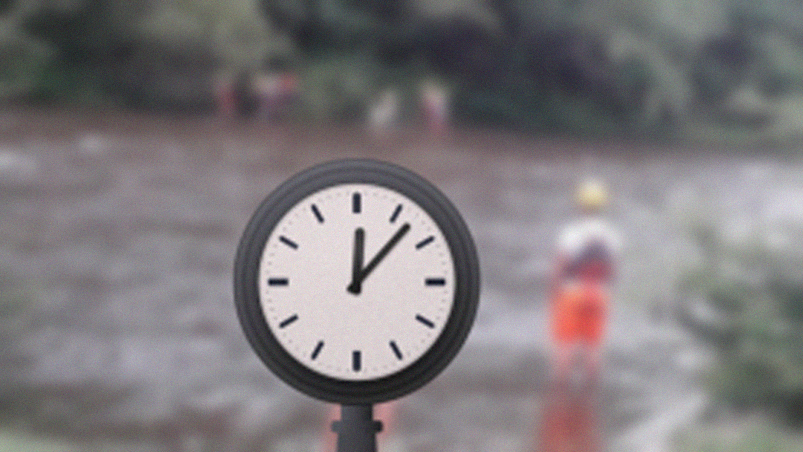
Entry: 12:07
